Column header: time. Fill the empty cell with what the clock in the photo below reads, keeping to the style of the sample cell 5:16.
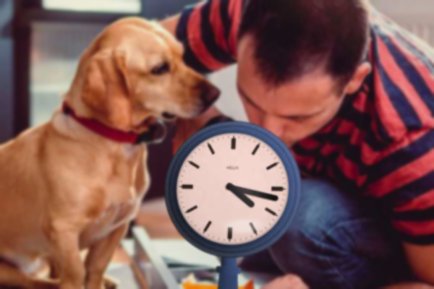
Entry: 4:17
